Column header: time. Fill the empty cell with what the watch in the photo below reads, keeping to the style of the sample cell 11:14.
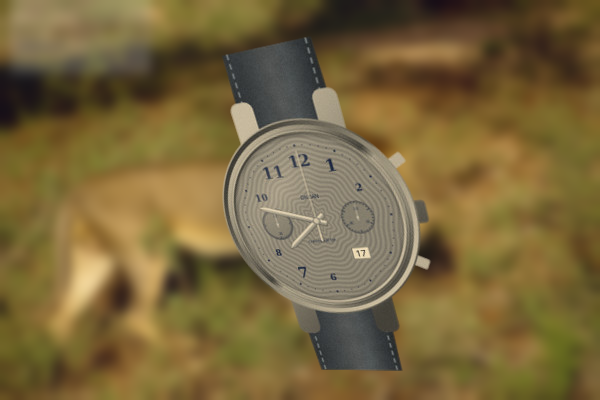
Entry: 7:48
